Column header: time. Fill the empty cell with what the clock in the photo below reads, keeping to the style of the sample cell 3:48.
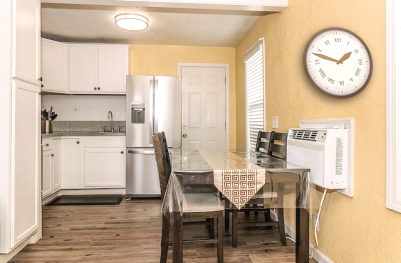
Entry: 1:48
